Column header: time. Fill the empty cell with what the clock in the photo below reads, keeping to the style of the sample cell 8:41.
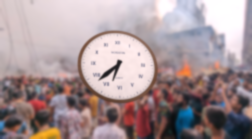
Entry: 6:38
